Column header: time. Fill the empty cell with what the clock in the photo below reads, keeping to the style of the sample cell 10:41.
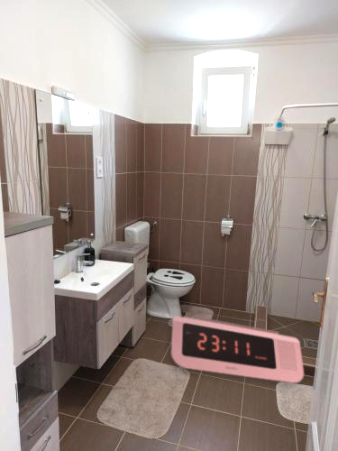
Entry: 23:11
